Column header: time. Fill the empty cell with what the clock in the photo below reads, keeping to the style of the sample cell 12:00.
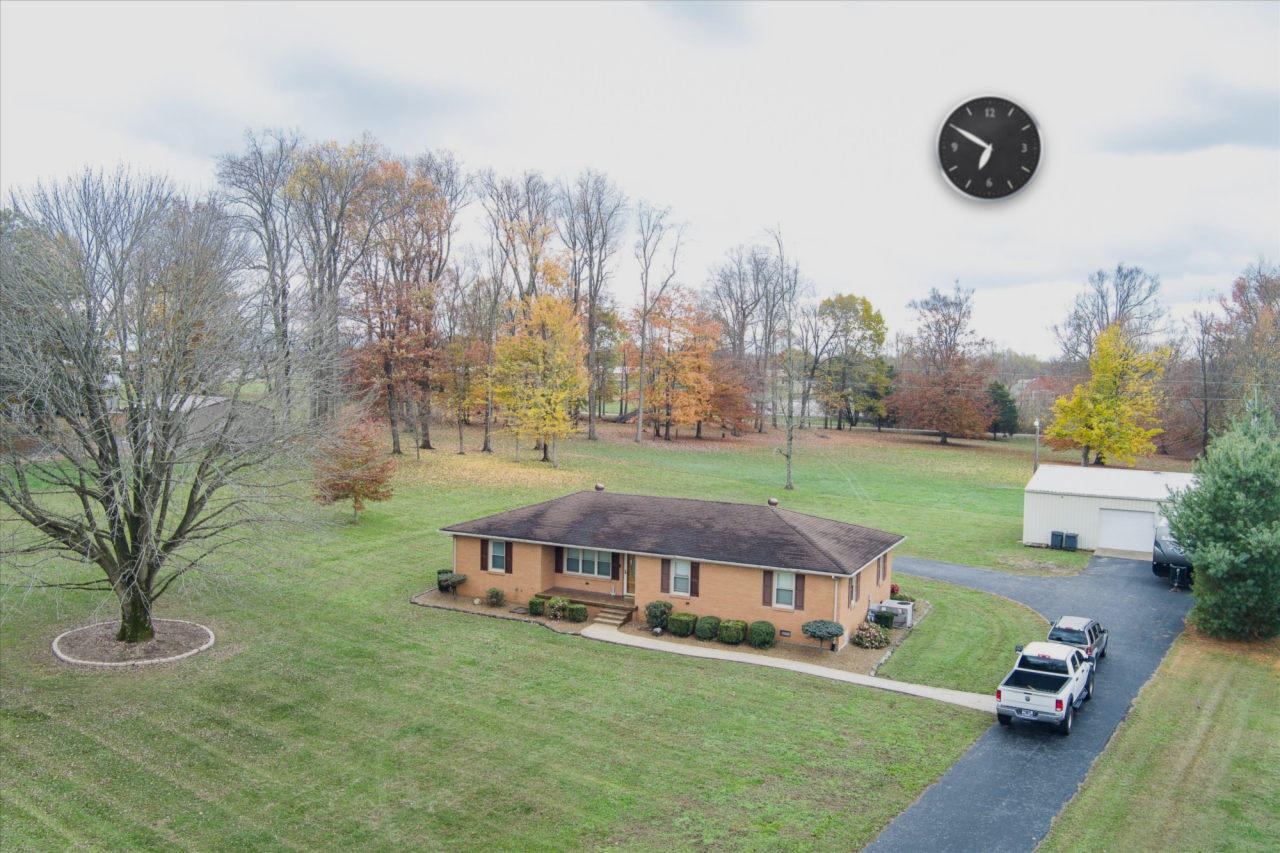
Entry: 6:50
